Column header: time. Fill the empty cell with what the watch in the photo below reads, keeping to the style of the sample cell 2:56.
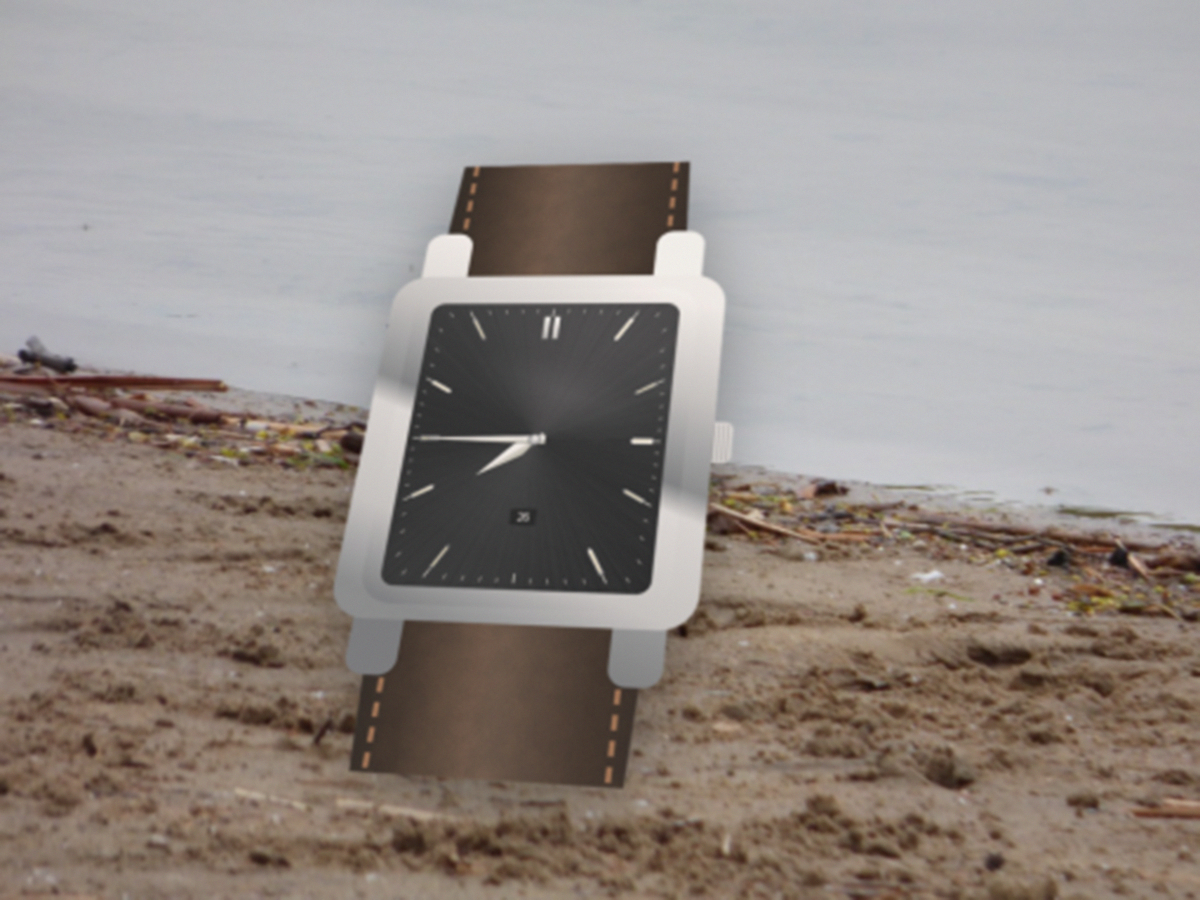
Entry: 7:45
